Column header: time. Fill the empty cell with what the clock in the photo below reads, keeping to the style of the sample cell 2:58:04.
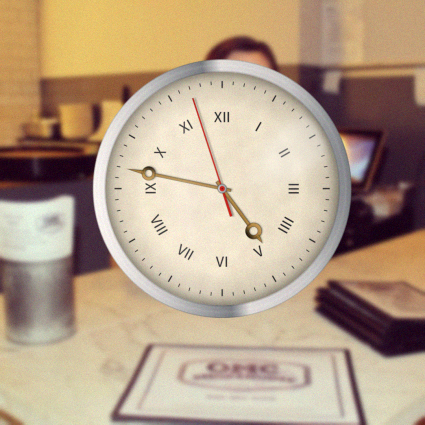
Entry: 4:46:57
